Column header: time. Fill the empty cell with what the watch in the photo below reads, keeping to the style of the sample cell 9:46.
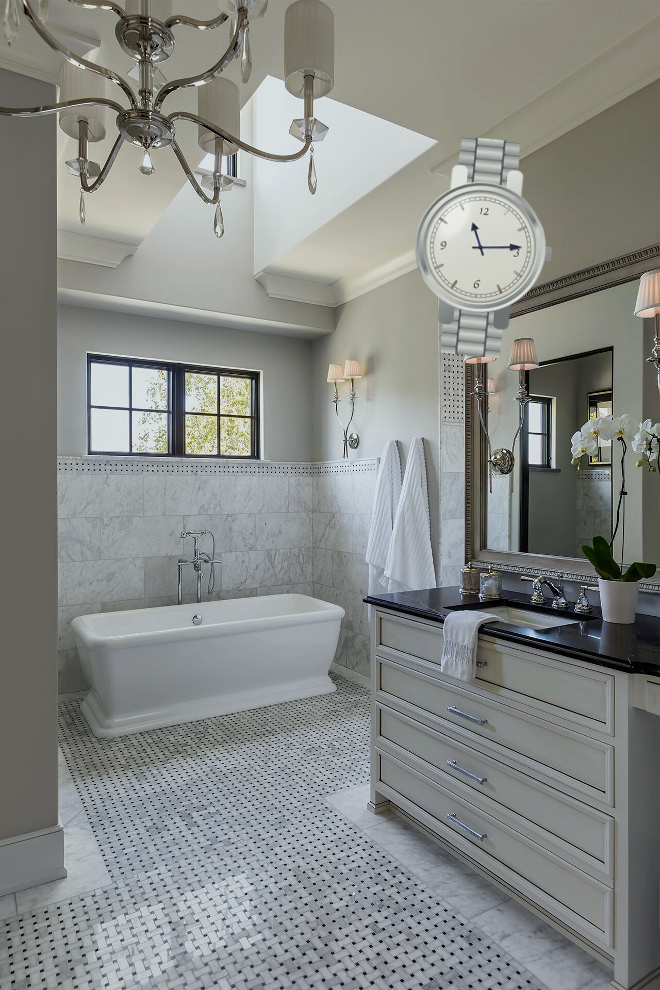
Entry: 11:14
